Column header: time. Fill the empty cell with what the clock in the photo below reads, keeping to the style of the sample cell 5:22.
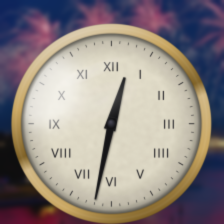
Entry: 12:32
